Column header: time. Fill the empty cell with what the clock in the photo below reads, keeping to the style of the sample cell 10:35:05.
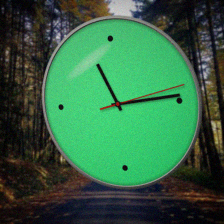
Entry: 11:14:13
